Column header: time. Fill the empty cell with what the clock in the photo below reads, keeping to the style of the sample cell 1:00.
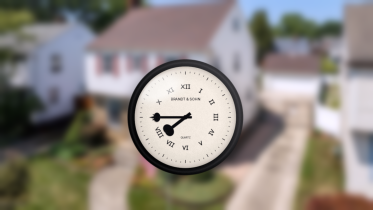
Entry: 7:45
